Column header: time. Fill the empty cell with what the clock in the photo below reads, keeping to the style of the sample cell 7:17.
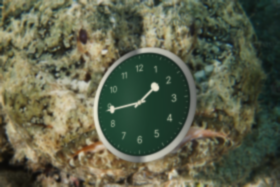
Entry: 1:44
